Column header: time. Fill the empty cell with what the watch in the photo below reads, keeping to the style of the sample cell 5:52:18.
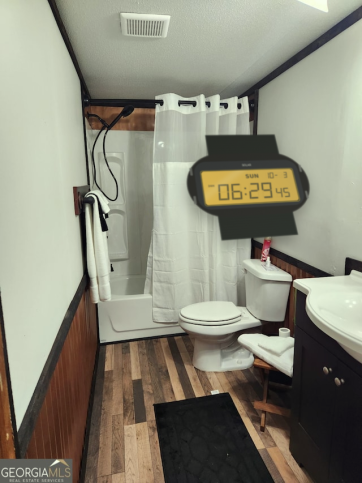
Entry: 6:29:45
